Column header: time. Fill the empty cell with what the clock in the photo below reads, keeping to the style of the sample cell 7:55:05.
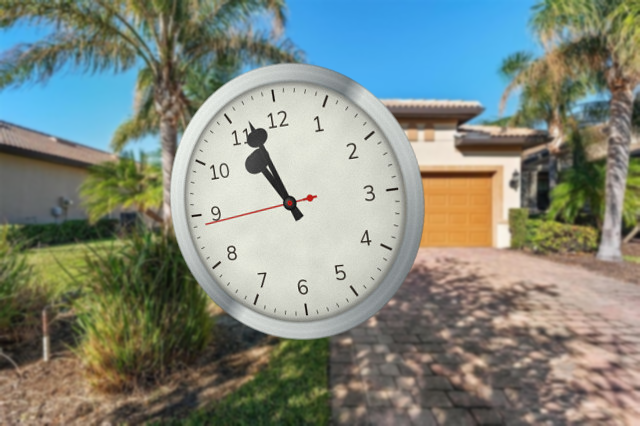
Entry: 10:56:44
